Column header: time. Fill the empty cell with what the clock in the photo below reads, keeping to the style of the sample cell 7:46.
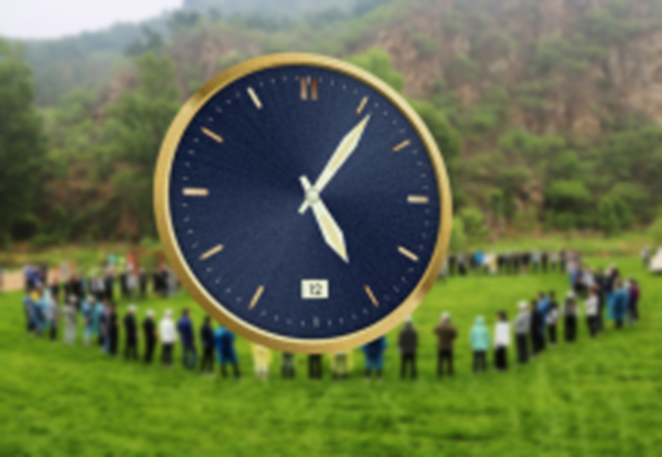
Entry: 5:06
